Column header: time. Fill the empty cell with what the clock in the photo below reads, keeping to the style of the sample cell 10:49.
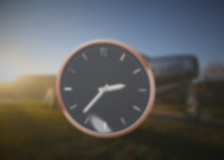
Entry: 2:37
